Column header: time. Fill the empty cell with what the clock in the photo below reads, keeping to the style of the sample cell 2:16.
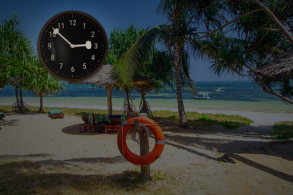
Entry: 2:52
